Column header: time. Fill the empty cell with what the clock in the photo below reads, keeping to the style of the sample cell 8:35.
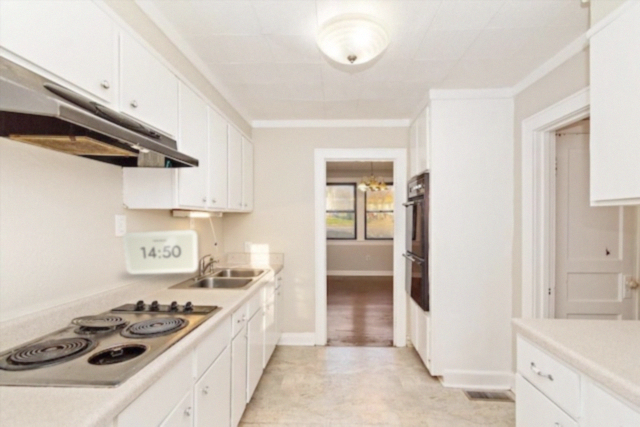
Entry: 14:50
